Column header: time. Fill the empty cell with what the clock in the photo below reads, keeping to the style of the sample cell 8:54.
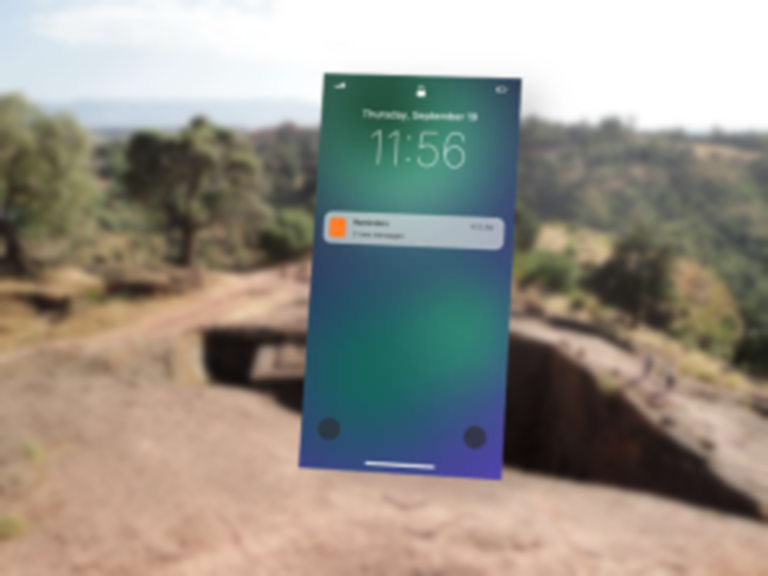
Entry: 11:56
